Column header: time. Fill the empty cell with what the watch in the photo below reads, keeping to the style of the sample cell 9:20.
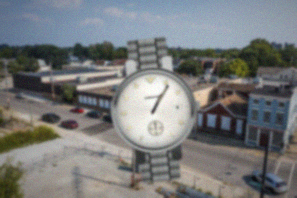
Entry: 1:06
